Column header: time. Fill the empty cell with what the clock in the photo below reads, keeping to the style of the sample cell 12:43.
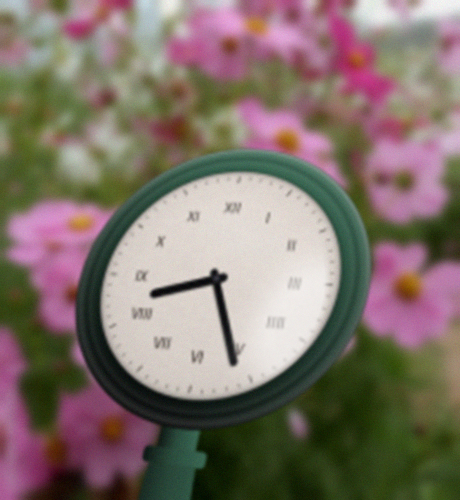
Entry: 8:26
